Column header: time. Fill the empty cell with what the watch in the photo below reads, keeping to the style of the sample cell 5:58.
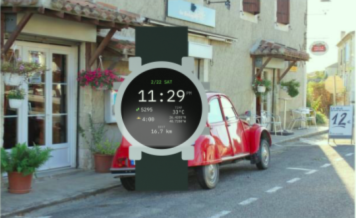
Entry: 11:29
